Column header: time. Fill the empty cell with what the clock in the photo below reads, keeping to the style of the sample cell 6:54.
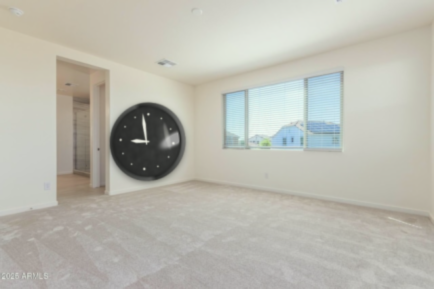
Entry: 8:58
